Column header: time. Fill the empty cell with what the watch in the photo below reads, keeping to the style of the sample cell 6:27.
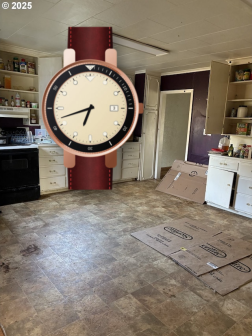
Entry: 6:42
